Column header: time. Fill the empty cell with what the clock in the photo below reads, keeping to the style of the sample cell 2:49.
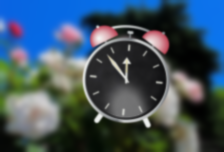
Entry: 11:53
